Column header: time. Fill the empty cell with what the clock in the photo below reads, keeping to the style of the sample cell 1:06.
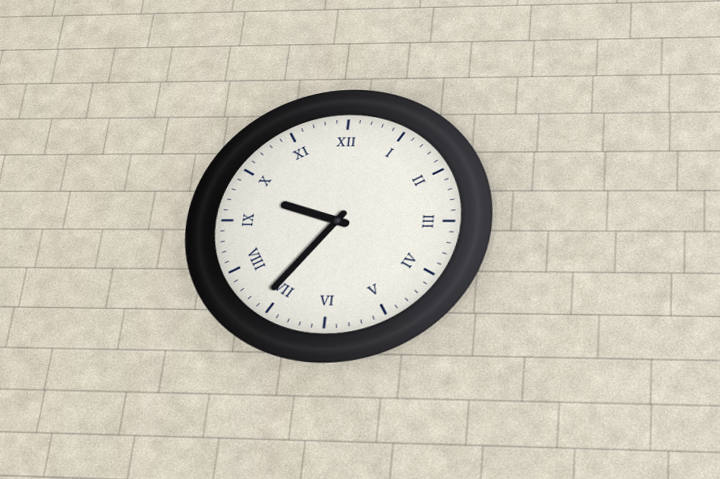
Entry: 9:36
